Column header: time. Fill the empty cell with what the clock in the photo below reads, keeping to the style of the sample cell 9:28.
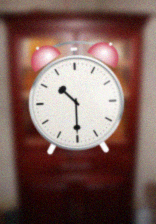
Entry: 10:30
